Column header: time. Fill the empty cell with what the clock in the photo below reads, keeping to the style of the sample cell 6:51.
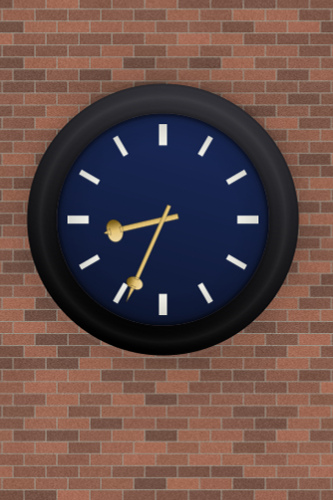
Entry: 8:34
